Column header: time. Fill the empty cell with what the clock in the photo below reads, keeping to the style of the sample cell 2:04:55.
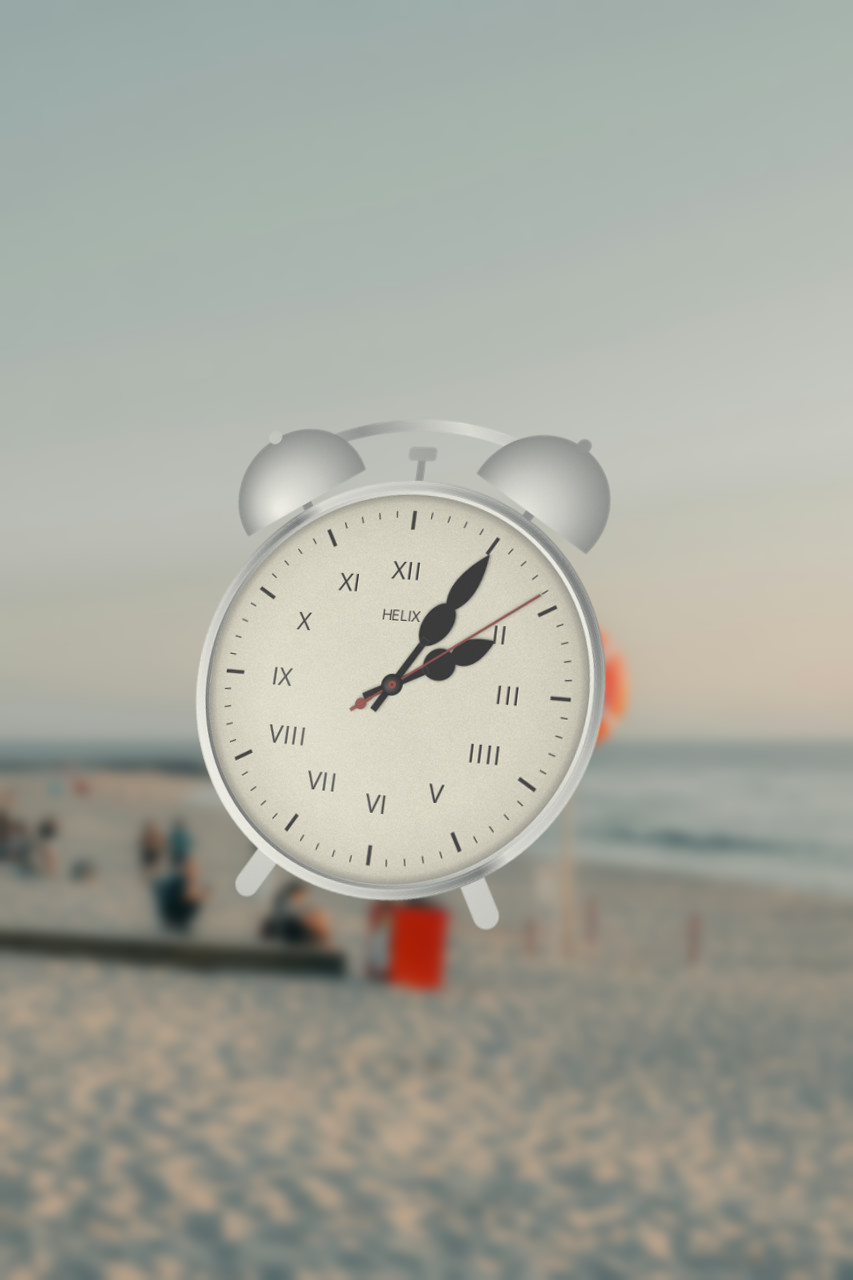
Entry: 2:05:09
